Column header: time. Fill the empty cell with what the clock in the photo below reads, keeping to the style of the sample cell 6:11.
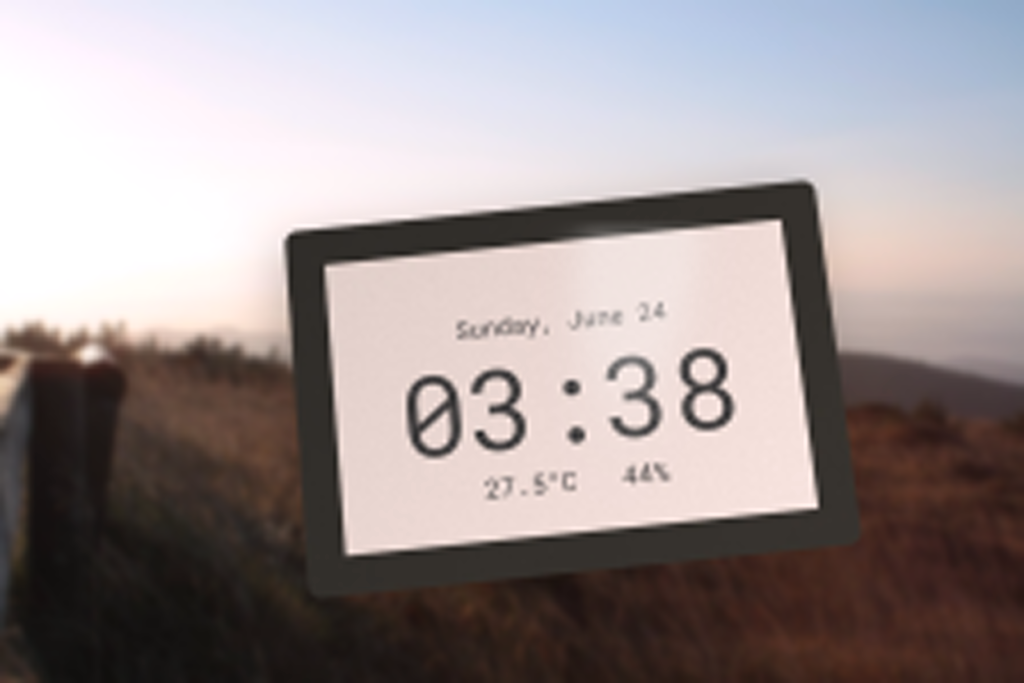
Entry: 3:38
